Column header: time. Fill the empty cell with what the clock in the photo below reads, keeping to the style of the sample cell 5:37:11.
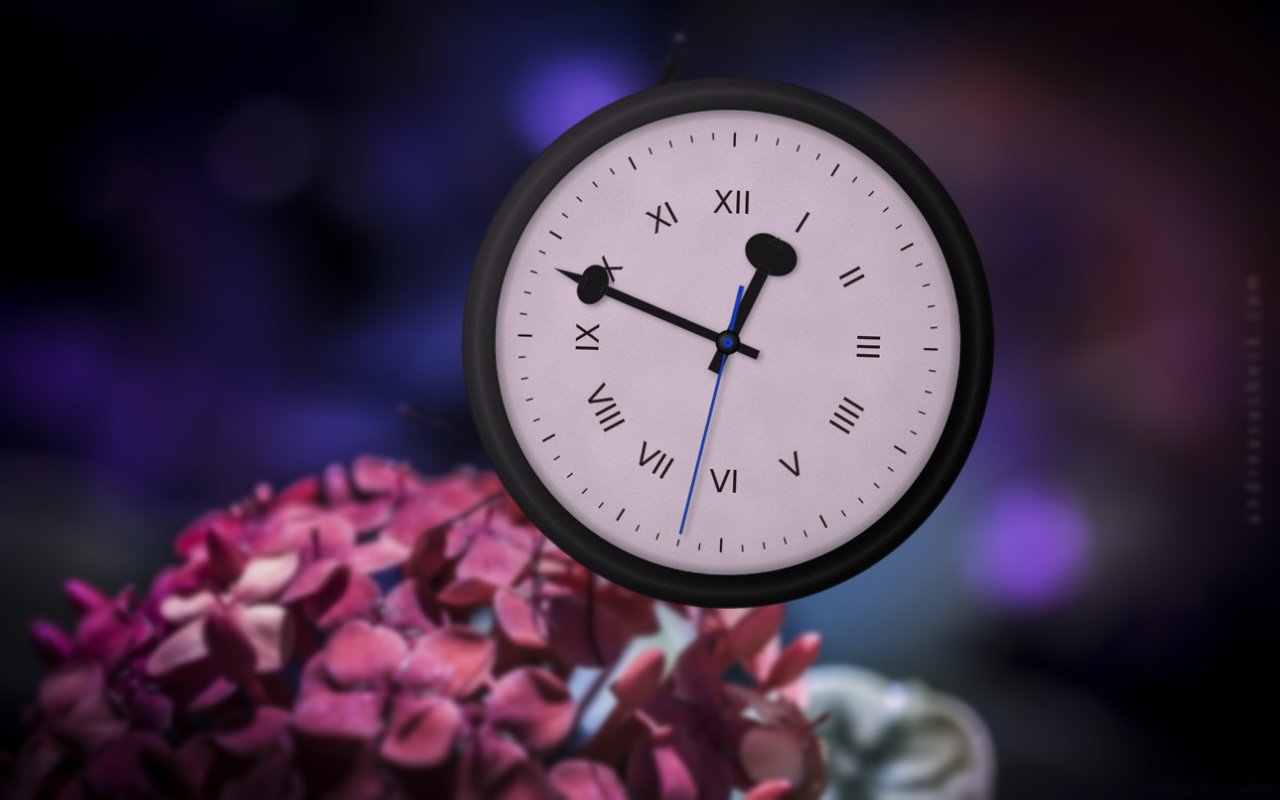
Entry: 12:48:32
